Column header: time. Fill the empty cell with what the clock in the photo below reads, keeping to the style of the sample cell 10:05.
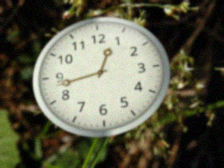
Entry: 12:43
